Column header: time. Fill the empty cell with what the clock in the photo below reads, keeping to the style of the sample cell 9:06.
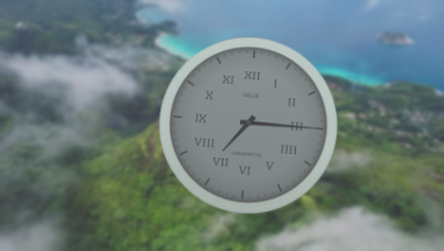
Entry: 7:15
